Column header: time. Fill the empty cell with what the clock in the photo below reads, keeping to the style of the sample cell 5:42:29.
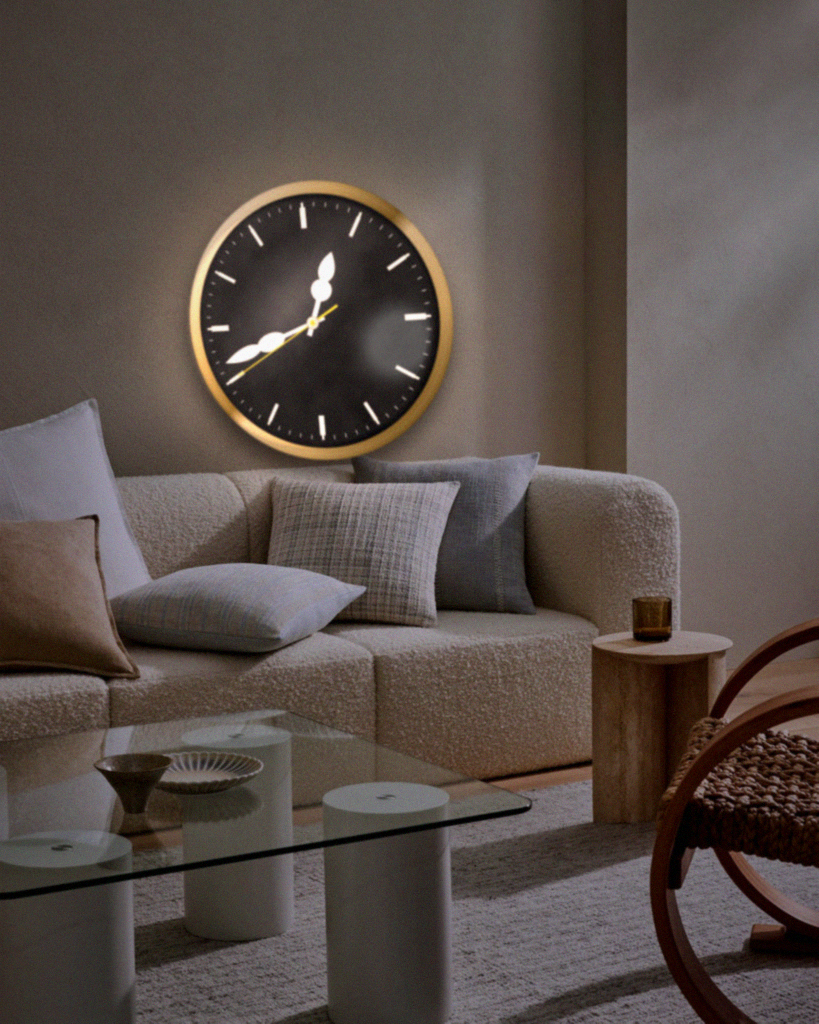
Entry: 12:41:40
